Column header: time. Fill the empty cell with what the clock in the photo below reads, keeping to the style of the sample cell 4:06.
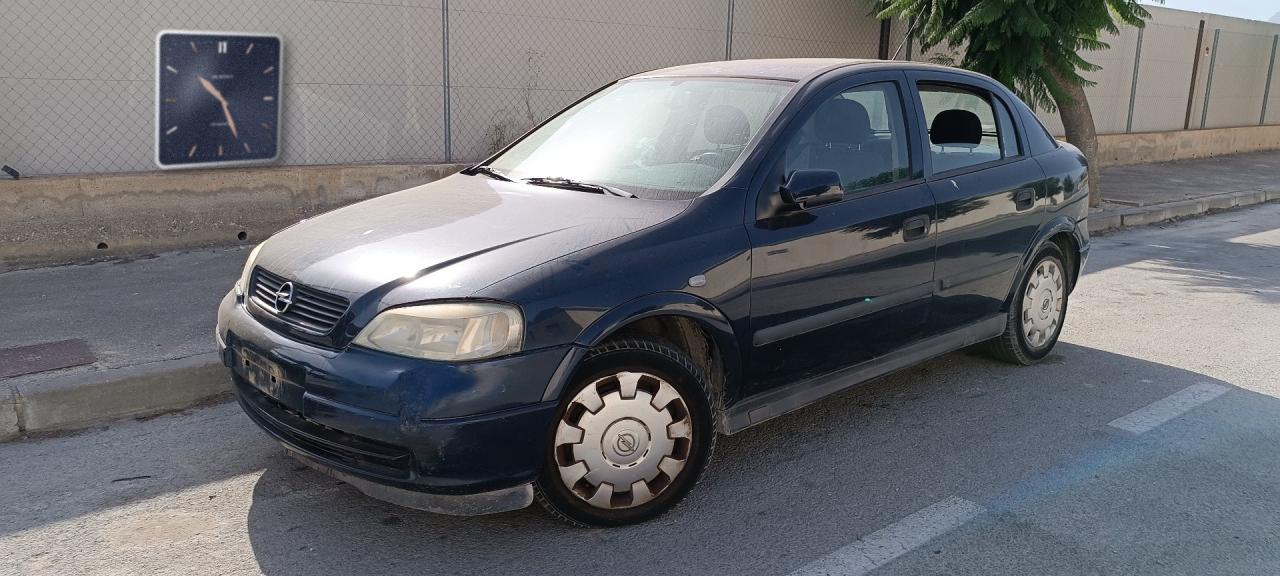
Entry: 10:26
